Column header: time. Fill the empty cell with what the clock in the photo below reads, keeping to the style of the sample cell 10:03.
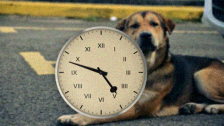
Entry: 4:48
